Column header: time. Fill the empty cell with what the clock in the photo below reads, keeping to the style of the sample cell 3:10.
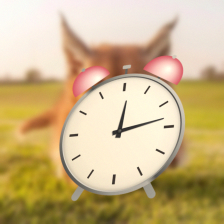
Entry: 12:13
